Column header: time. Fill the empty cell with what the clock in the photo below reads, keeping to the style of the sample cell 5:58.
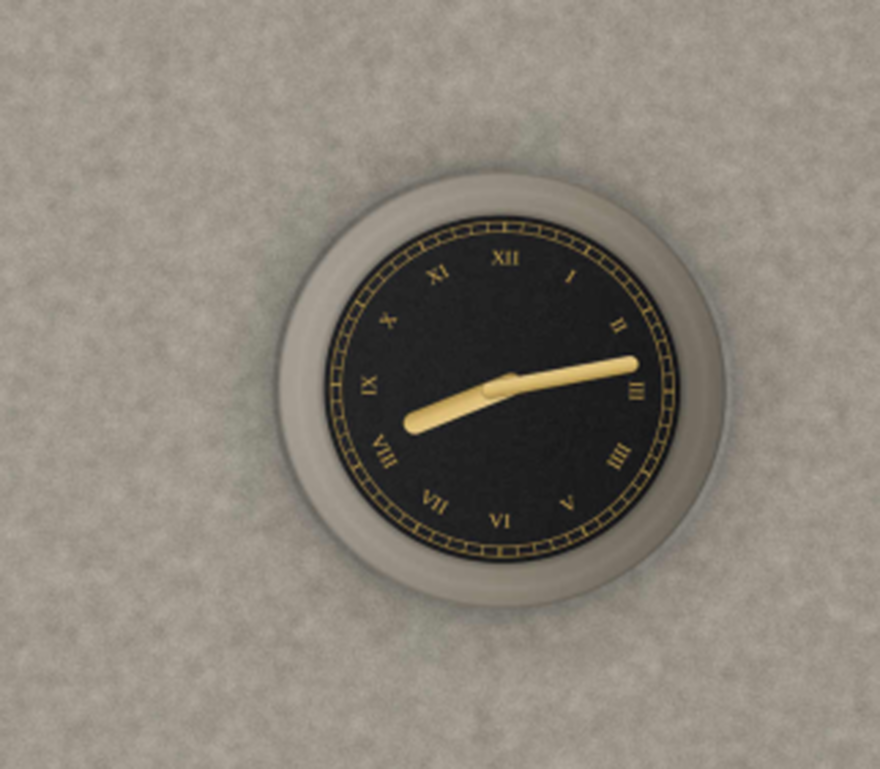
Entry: 8:13
